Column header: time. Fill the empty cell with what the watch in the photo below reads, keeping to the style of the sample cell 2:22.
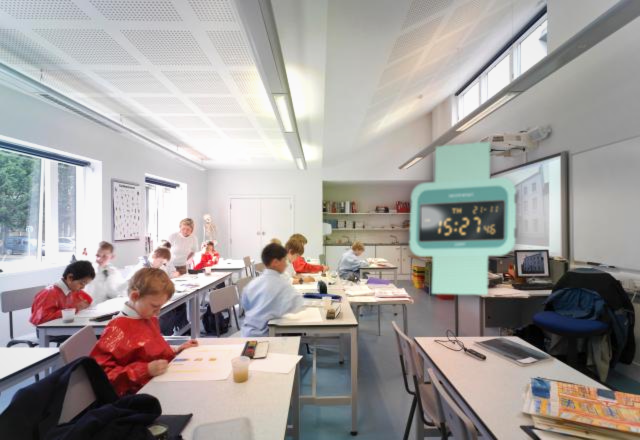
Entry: 15:27
